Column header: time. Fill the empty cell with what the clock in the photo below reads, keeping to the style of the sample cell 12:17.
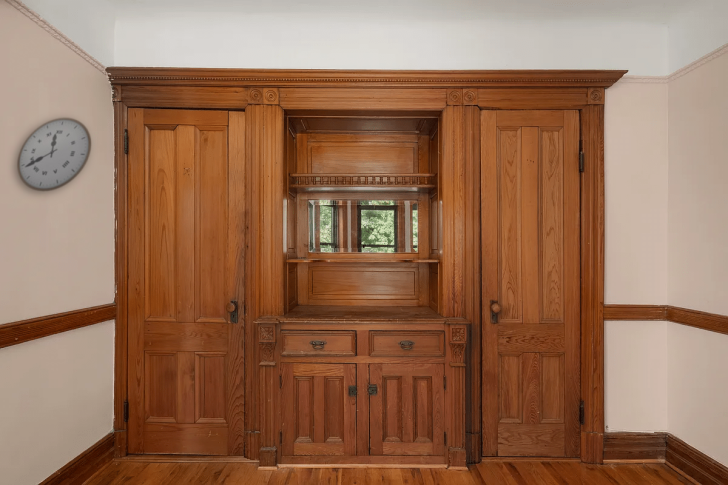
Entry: 11:39
